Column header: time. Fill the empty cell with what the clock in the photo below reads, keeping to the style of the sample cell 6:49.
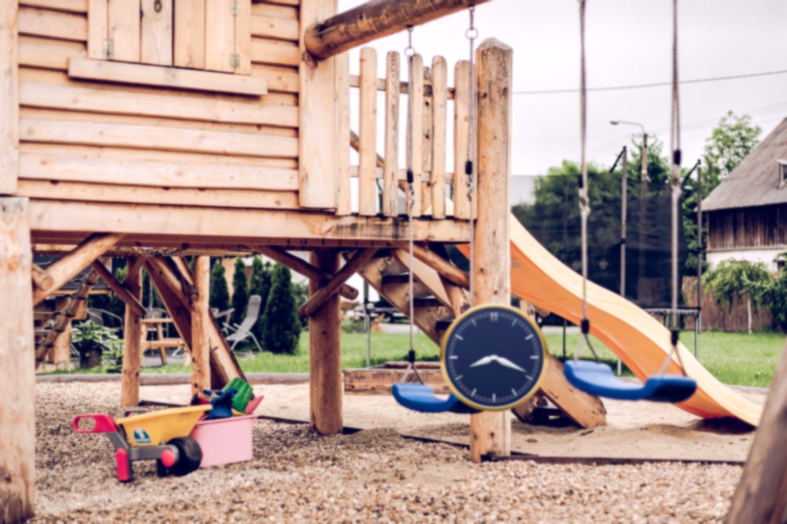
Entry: 8:19
